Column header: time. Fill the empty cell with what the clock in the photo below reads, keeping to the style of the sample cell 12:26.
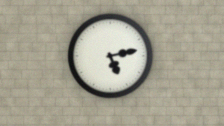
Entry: 5:13
